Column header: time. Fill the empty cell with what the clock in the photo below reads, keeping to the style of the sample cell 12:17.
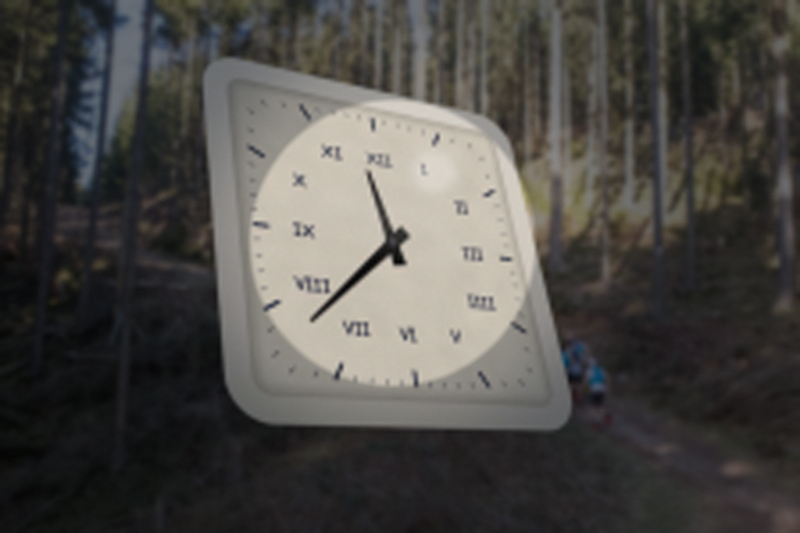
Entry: 11:38
